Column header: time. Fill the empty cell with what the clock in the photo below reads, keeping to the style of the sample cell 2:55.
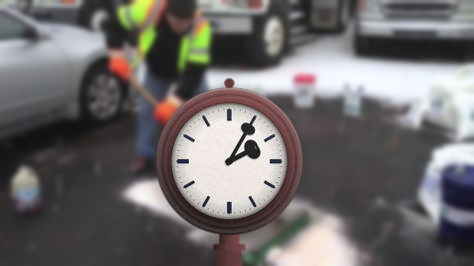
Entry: 2:05
